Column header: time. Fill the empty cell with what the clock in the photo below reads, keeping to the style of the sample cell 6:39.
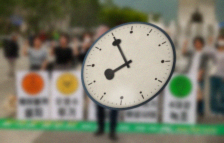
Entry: 7:55
